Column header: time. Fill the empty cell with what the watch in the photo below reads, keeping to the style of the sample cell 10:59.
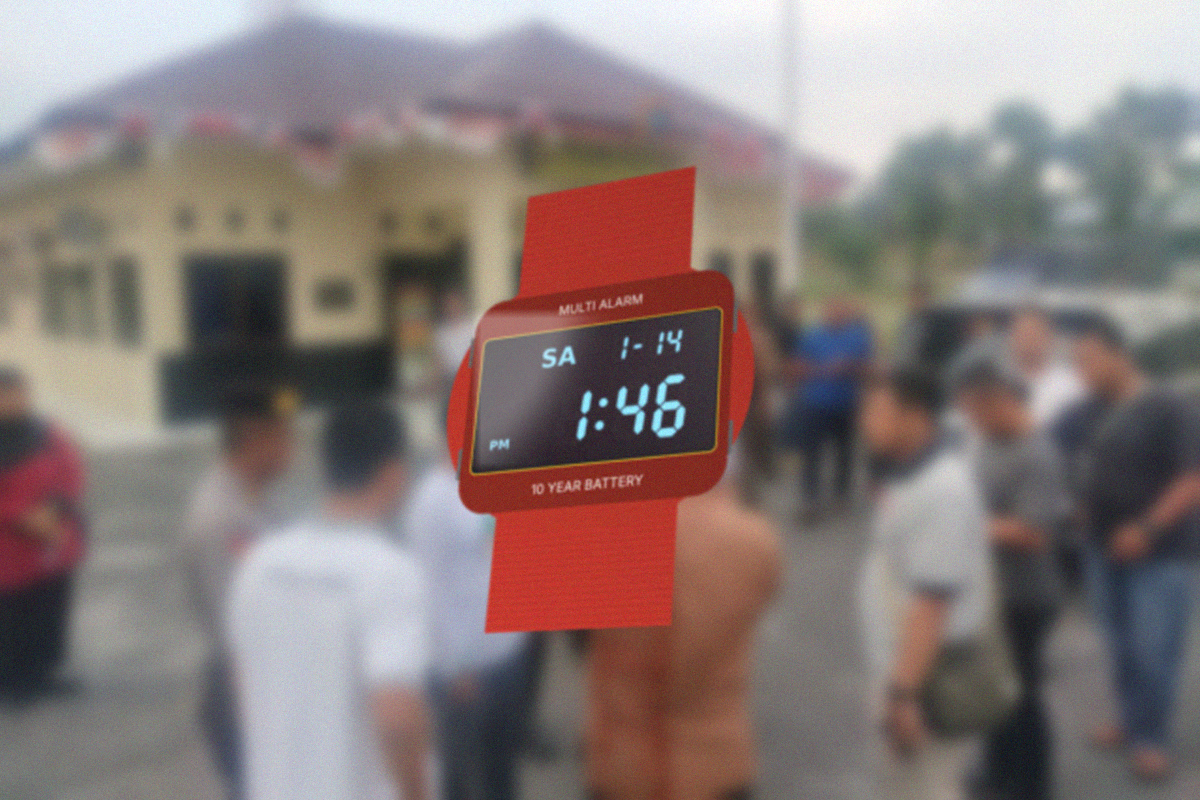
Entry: 1:46
